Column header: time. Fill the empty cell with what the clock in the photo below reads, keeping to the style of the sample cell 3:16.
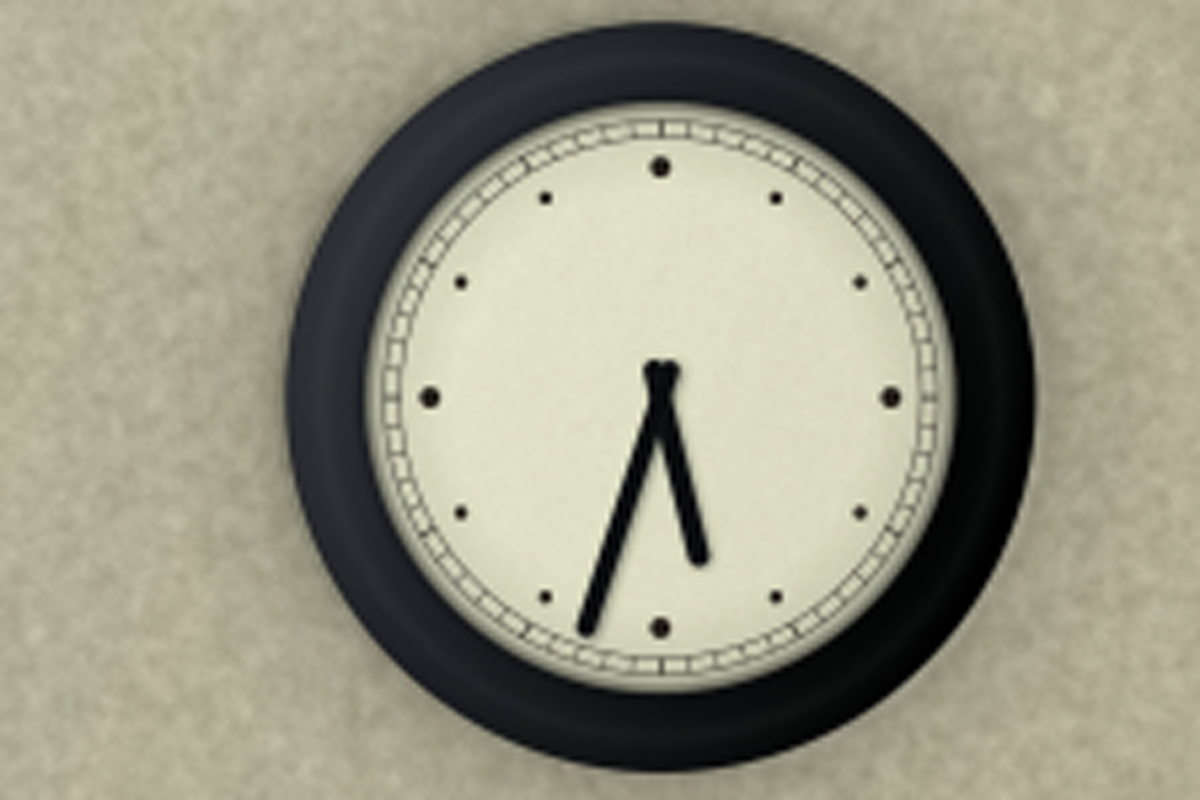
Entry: 5:33
